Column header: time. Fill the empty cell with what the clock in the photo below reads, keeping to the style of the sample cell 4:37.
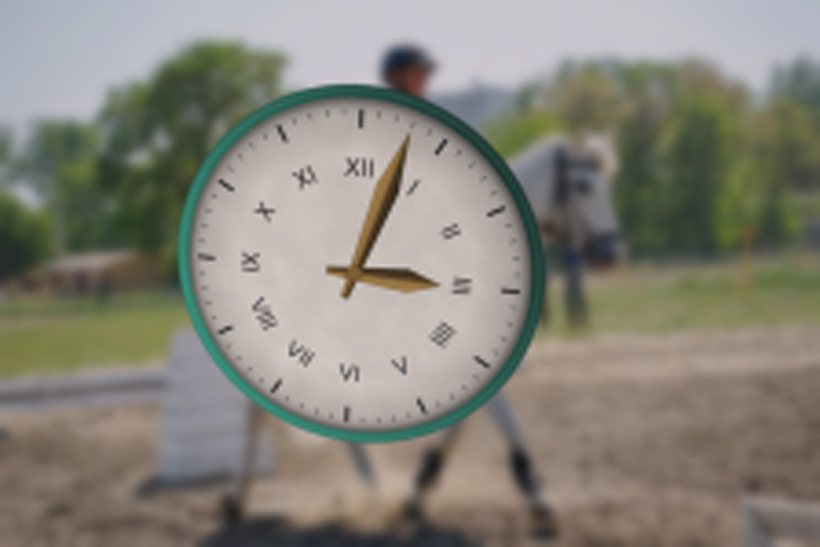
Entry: 3:03
